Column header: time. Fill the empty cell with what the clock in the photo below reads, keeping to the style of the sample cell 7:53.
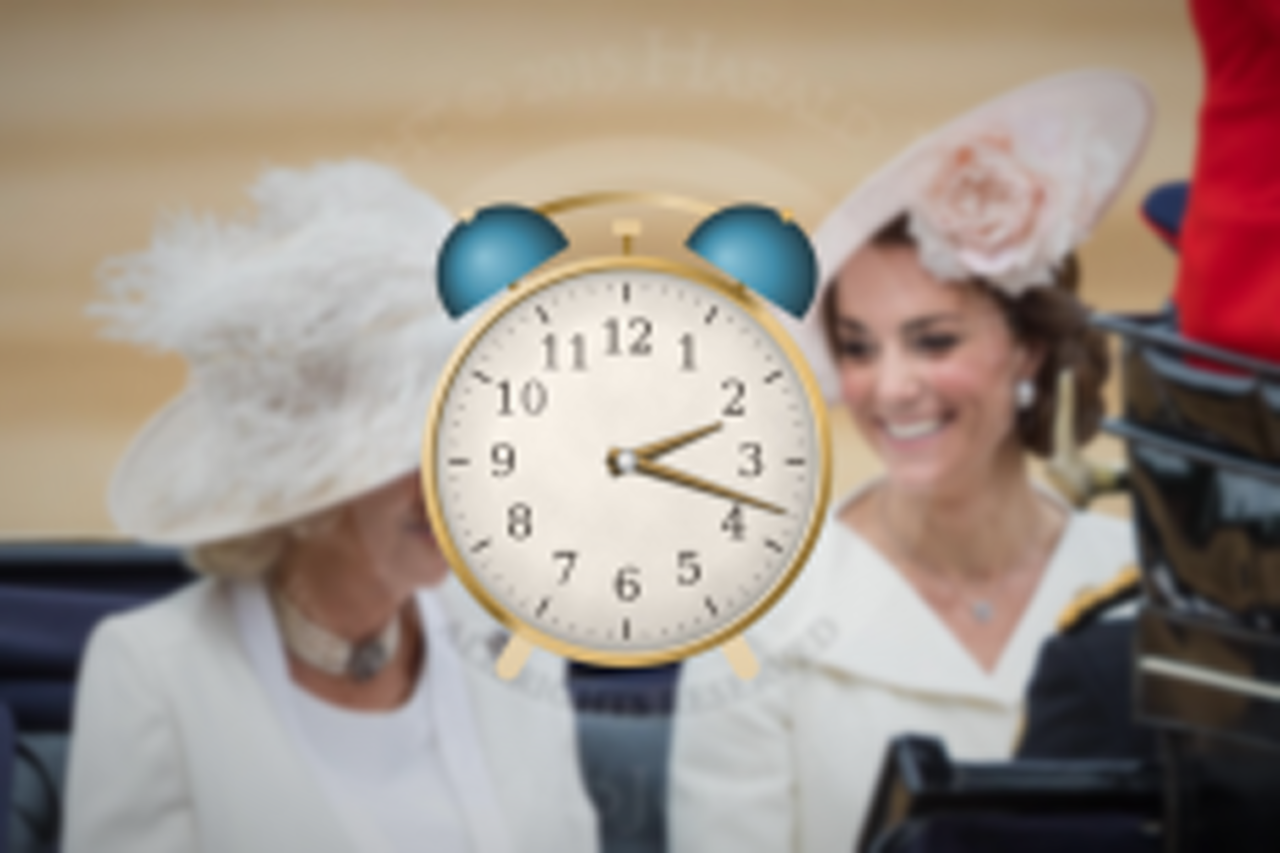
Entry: 2:18
